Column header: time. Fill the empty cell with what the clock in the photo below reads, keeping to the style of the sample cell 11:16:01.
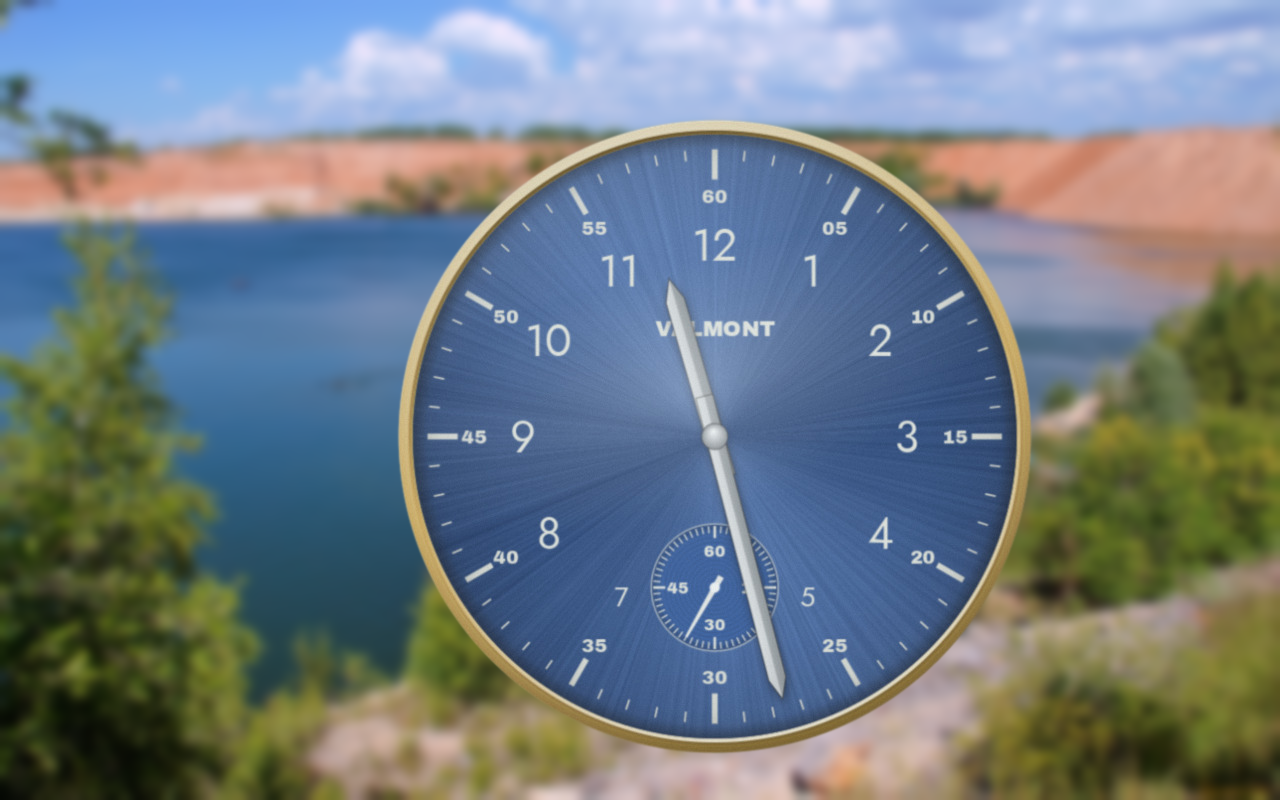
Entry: 11:27:35
